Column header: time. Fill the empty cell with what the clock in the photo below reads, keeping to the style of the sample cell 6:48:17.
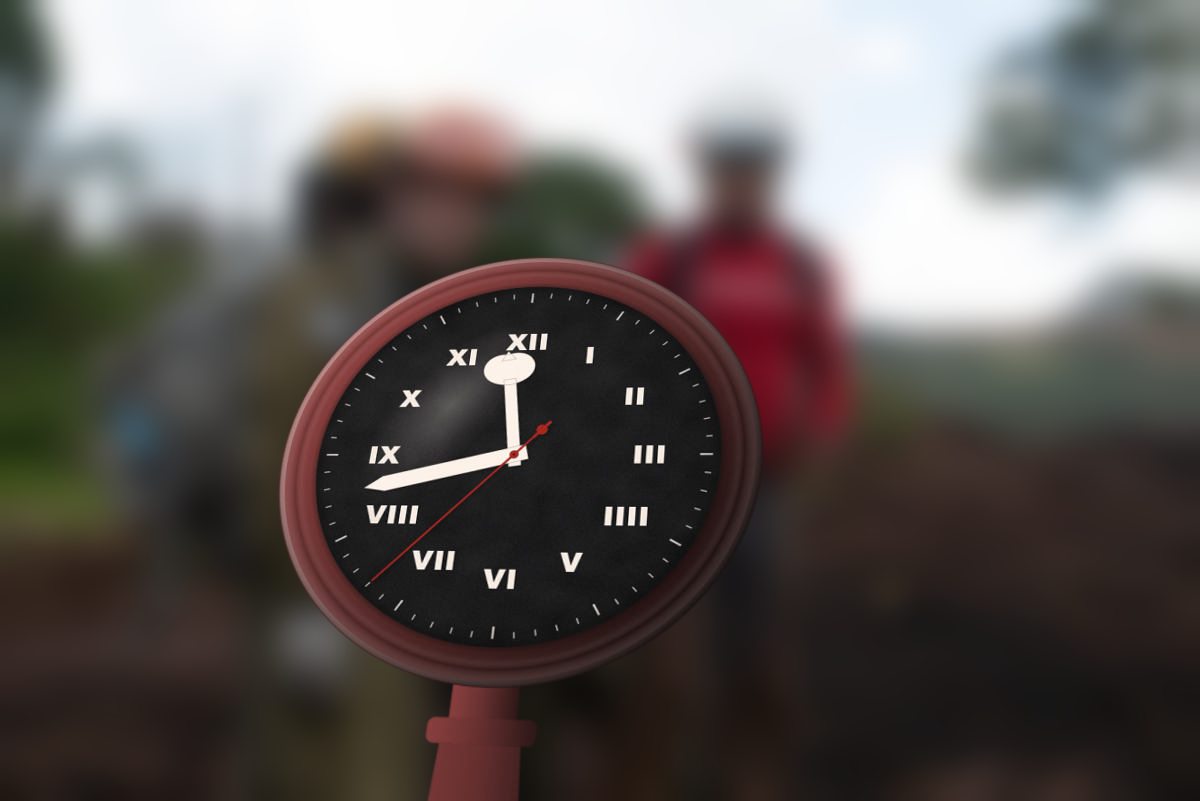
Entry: 11:42:37
